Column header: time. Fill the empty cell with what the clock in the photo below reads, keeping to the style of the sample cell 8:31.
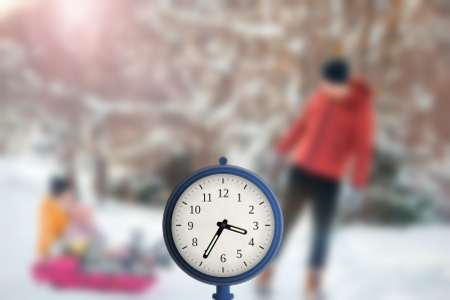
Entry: 3:35
